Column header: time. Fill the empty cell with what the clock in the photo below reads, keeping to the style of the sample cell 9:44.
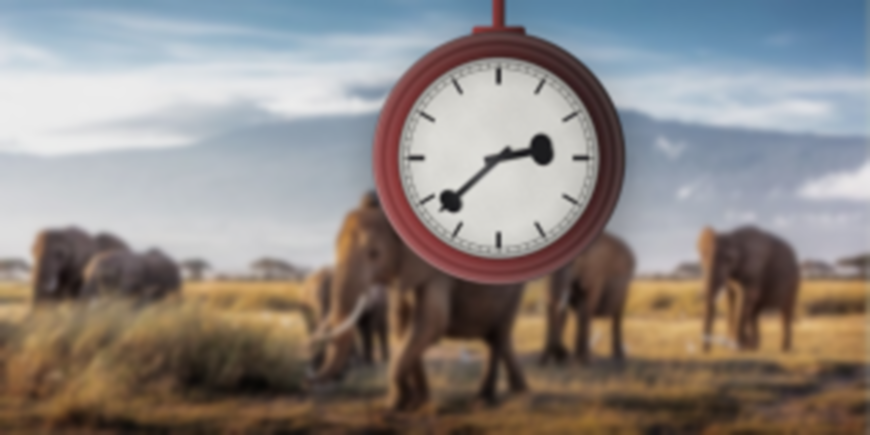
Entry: 2:38
